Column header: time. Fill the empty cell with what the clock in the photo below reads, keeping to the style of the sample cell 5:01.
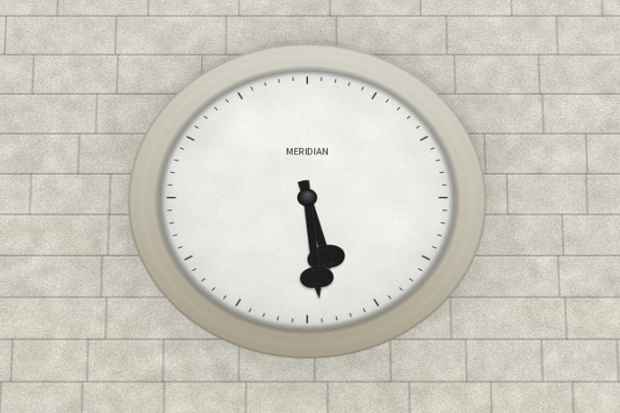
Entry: 5:29
